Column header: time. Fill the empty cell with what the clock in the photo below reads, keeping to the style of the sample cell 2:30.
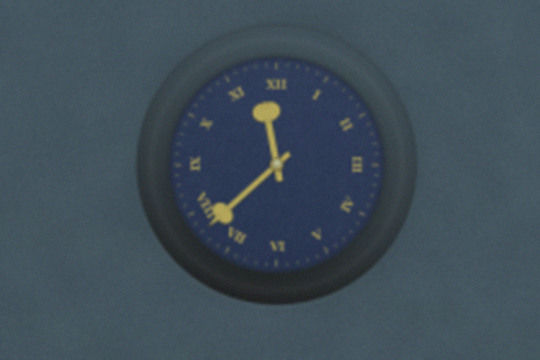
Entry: 11:38
